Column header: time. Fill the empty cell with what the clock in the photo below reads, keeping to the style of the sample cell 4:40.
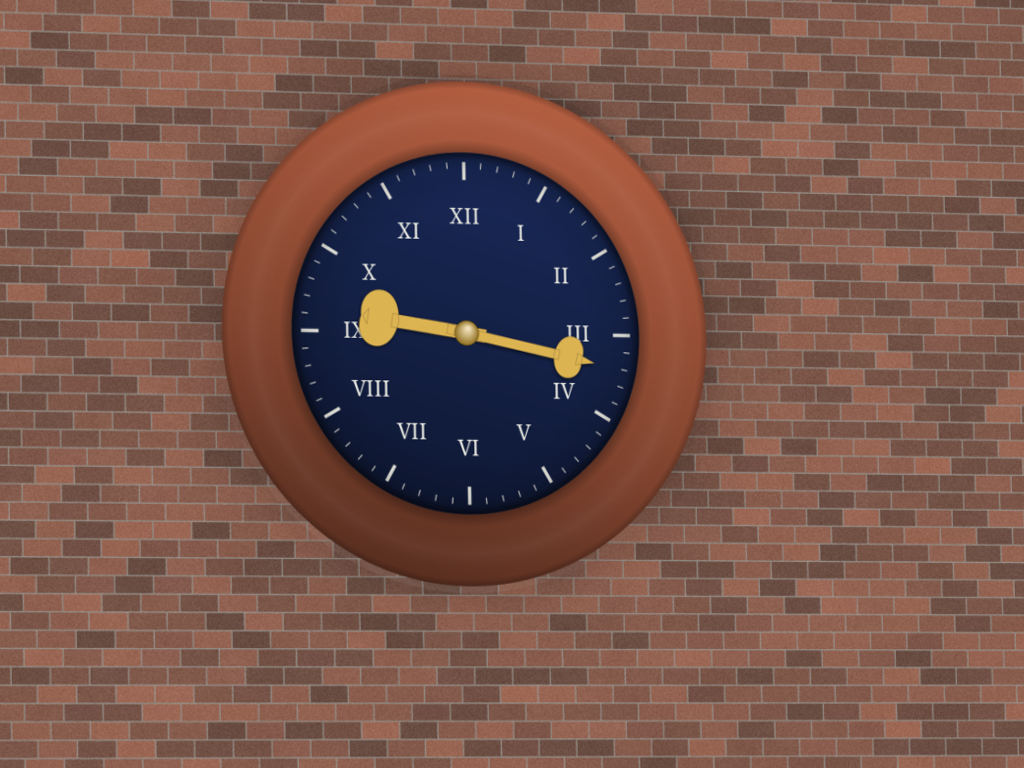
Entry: 9:17
